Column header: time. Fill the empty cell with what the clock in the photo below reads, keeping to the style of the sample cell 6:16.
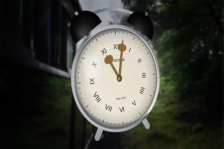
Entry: 11:02
